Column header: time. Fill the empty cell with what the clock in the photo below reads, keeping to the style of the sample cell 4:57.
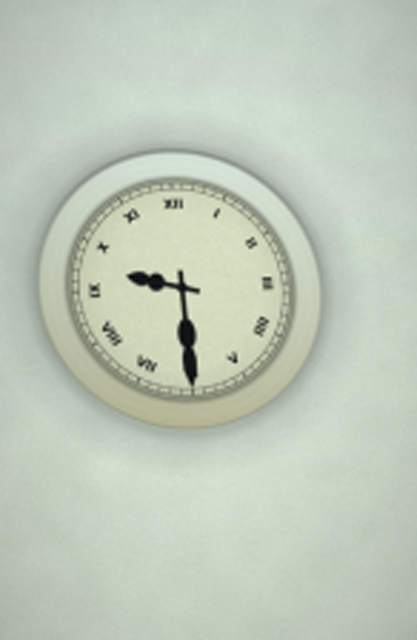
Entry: 9:30
